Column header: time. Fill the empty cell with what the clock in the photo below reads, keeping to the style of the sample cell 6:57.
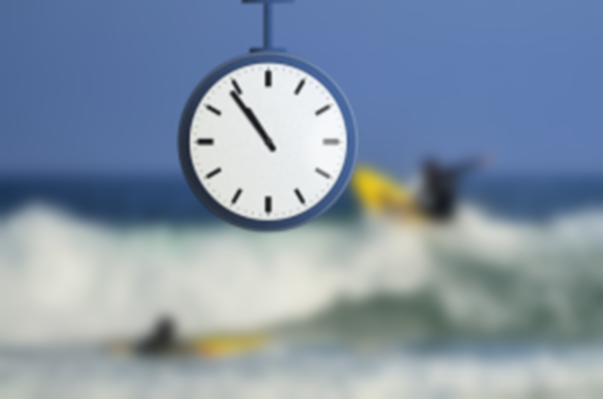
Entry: 10:54
